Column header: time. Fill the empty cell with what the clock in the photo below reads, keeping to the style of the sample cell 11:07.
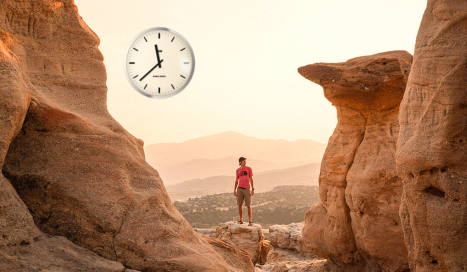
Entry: 11:38
